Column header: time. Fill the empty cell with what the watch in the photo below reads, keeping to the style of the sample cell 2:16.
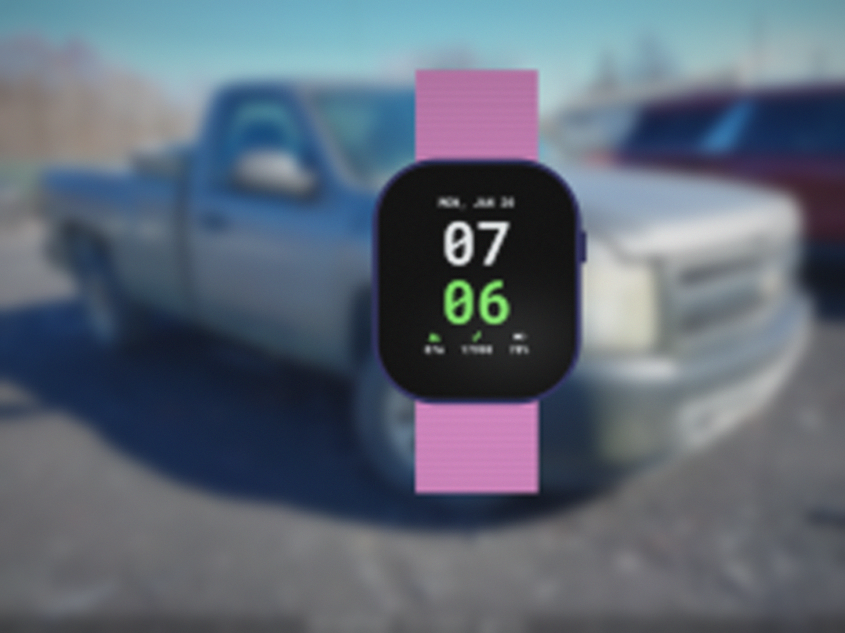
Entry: 7:06
